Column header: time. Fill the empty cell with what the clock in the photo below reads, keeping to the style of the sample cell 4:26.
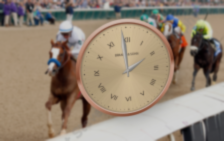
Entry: 1:59
